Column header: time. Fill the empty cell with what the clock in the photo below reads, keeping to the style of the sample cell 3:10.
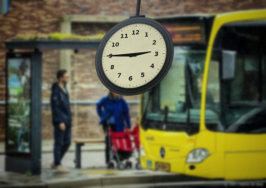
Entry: 2:45
